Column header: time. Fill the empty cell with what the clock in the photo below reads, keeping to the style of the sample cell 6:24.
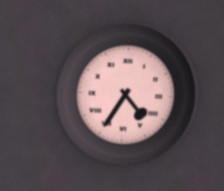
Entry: 4:35
